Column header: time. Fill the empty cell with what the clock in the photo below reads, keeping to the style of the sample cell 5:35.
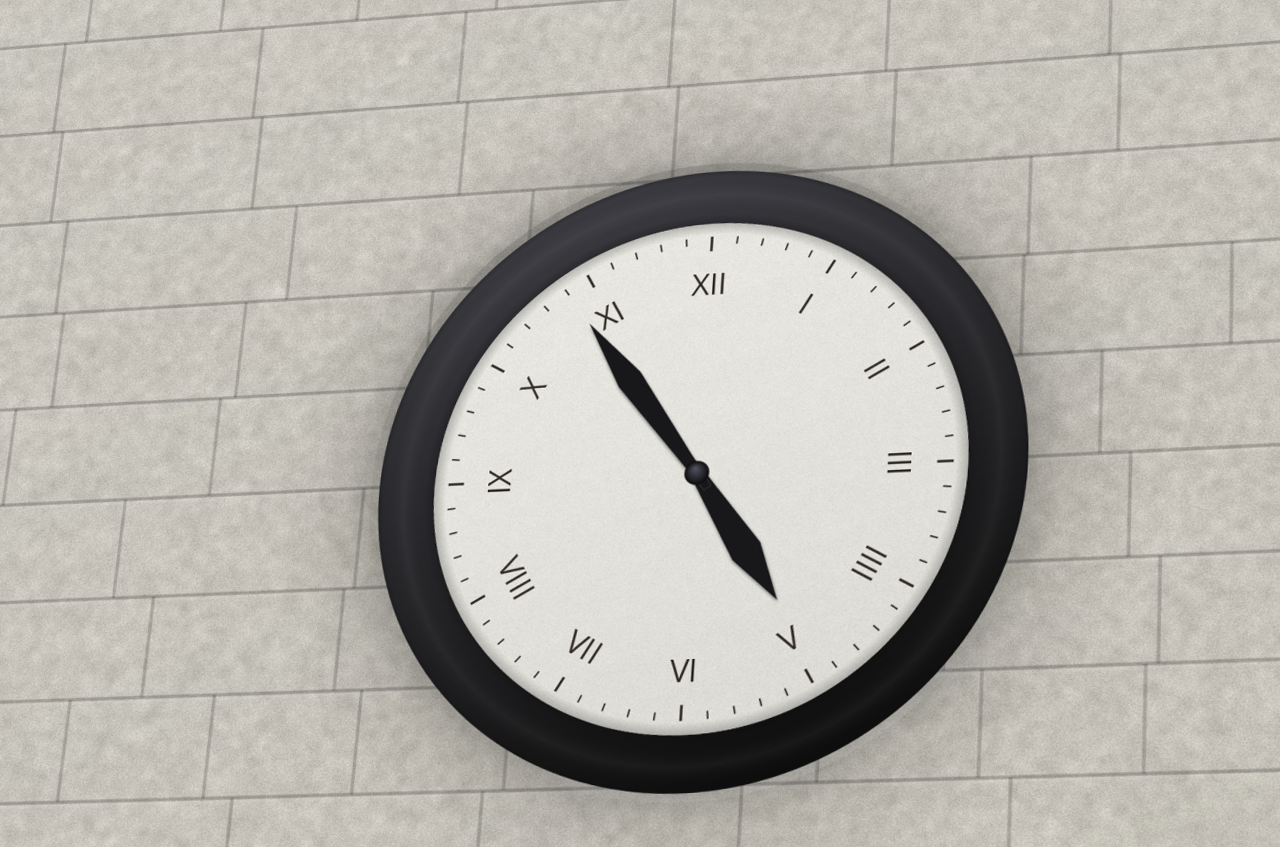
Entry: 4:54
